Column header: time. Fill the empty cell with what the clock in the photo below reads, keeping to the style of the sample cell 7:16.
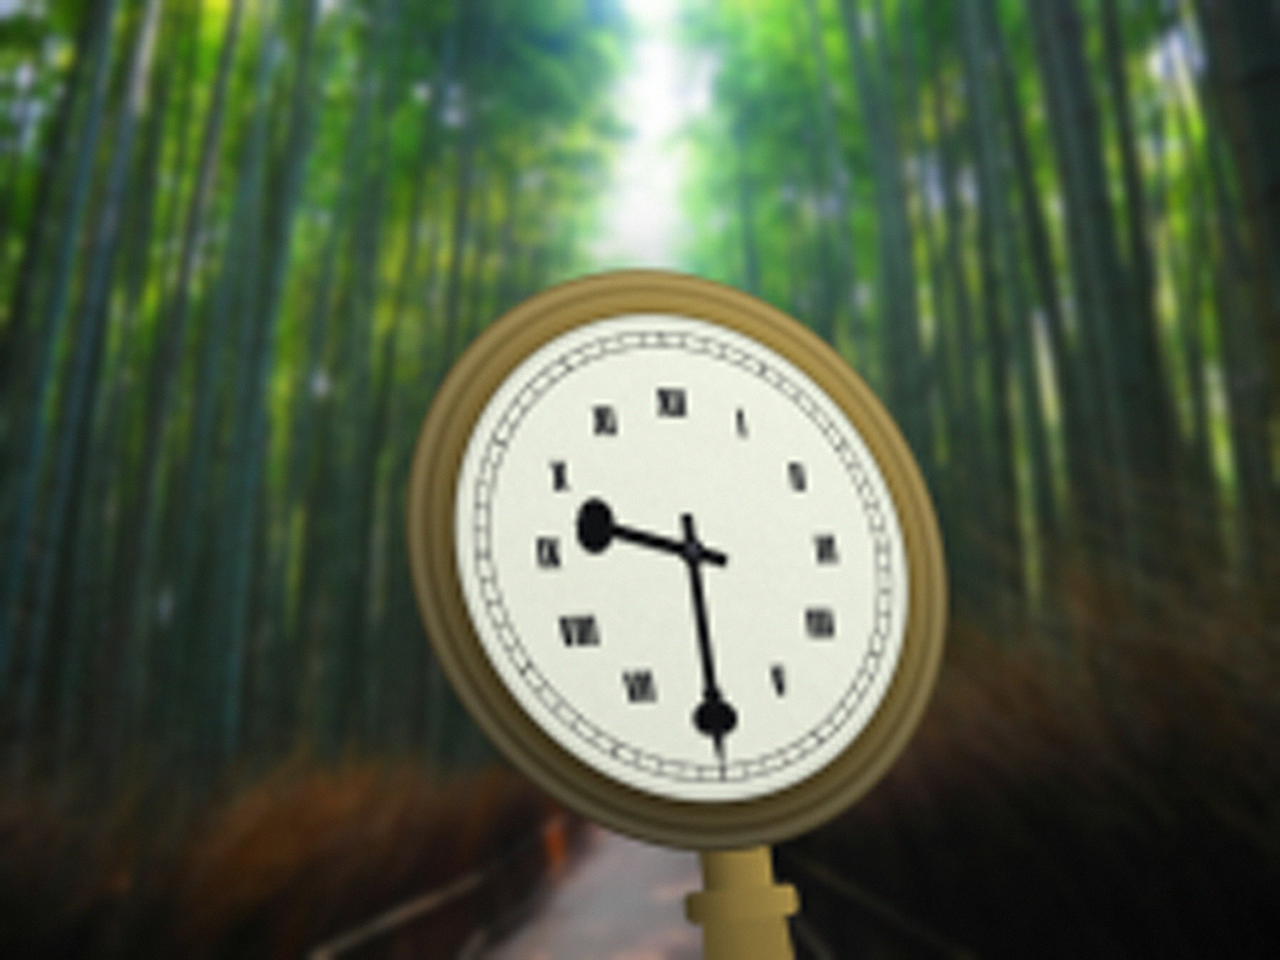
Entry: 9:30
